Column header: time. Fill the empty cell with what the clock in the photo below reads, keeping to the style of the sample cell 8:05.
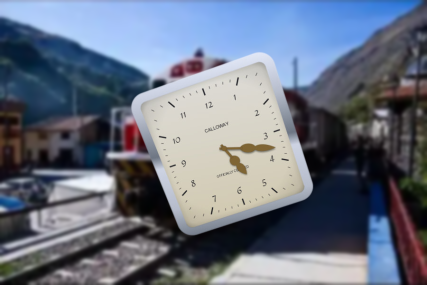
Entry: 5:18
